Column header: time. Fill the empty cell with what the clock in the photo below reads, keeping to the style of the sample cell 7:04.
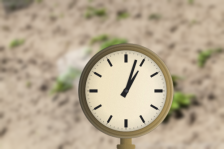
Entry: 1:03
